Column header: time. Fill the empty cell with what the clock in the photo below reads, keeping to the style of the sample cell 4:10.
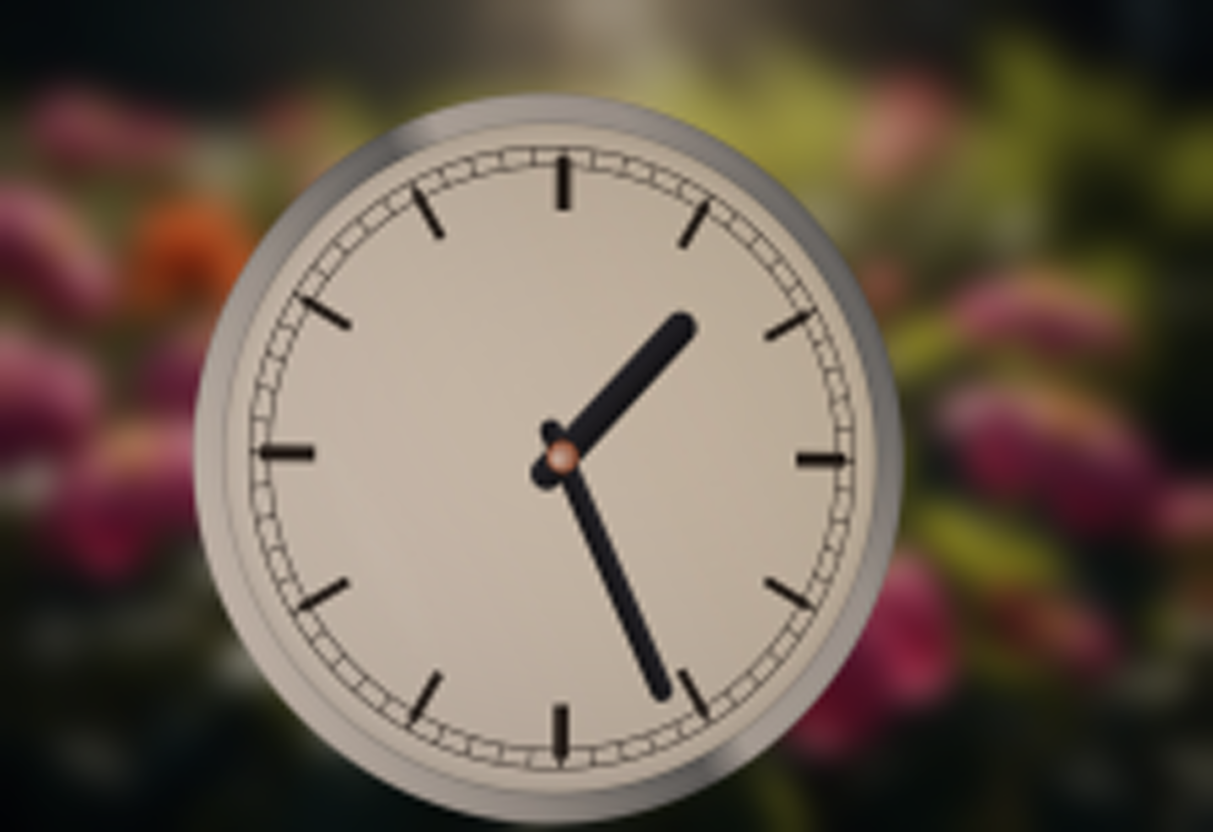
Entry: 1:26
